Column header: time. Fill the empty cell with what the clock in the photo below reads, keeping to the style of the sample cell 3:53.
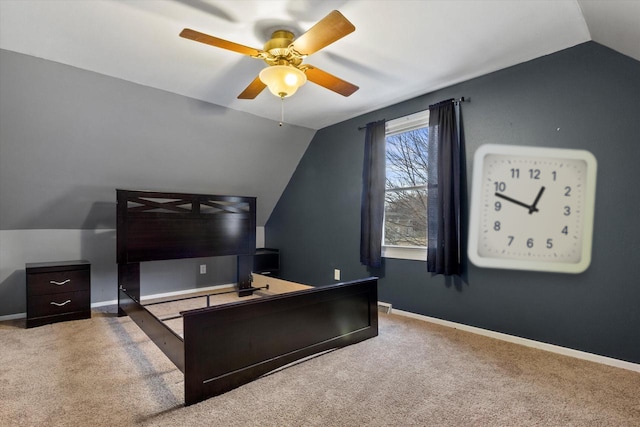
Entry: 12:48
